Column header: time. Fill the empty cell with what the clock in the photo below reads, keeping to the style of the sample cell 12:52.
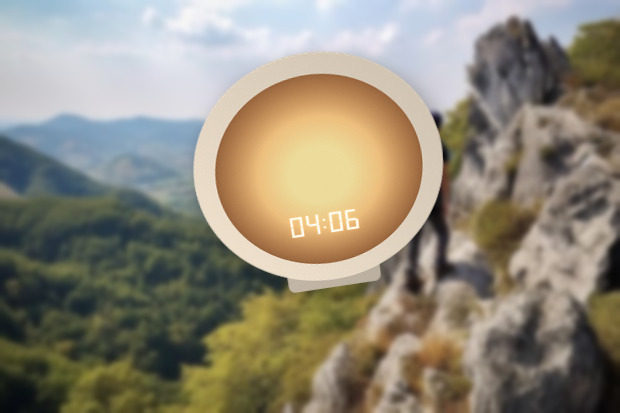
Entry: 4:06
